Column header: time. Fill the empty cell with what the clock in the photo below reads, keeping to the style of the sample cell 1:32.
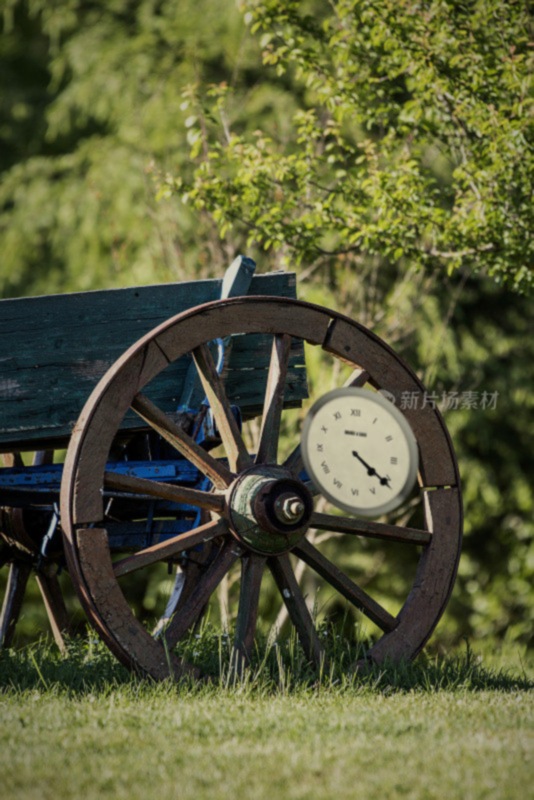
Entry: 4:21
